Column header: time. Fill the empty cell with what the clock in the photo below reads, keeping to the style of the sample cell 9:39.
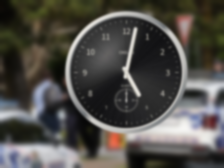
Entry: 5:02
